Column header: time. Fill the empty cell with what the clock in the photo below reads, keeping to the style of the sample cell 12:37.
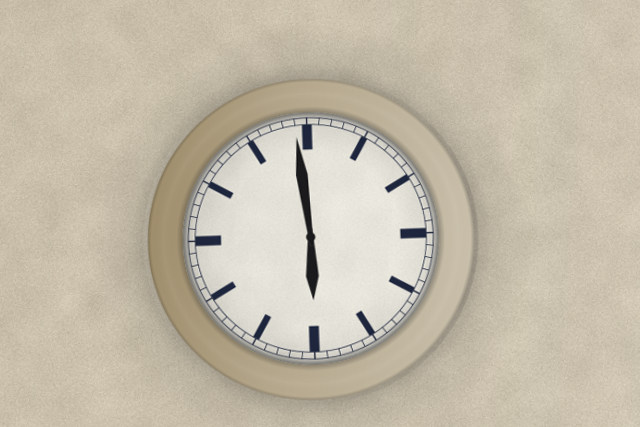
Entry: 5:59
